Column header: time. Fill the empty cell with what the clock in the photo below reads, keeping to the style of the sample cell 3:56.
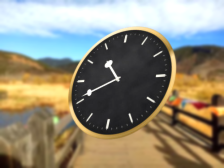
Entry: 10:41
